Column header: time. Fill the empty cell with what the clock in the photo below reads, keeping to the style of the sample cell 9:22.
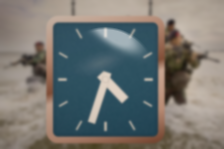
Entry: 4:33
